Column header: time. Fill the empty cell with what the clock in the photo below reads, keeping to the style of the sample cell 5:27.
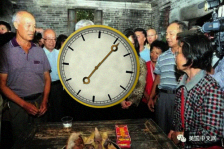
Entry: 7:06
